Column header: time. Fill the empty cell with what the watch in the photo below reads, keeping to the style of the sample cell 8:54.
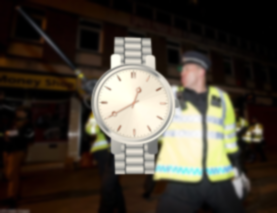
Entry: 12:40
